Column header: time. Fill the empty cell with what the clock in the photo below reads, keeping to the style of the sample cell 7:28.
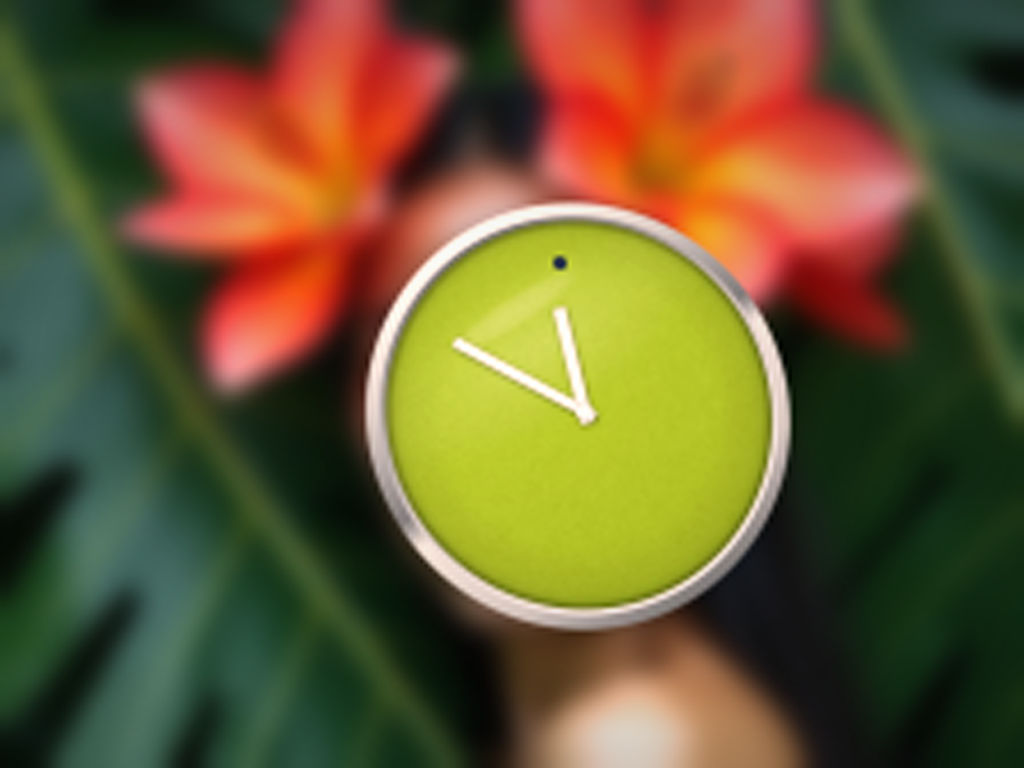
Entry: 11:51
